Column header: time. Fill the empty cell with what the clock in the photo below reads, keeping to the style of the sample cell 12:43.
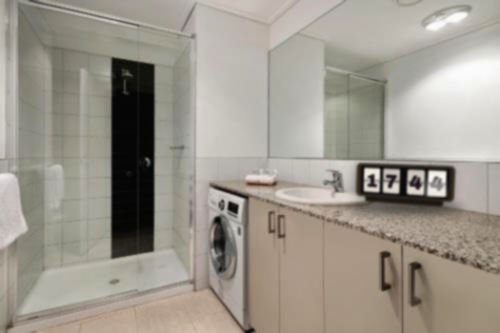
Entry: 17:44
